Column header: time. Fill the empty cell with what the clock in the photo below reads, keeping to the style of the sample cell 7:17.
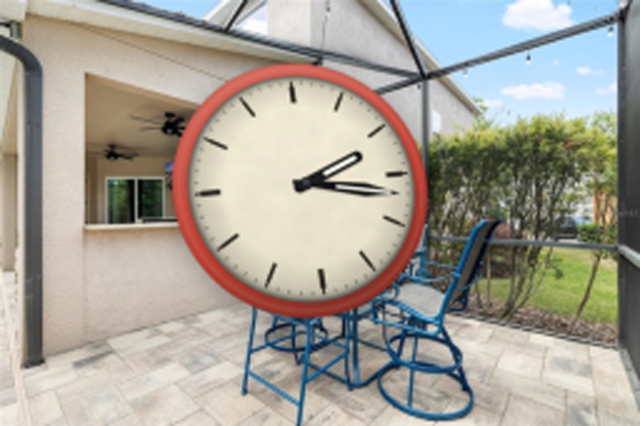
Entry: 2:17
